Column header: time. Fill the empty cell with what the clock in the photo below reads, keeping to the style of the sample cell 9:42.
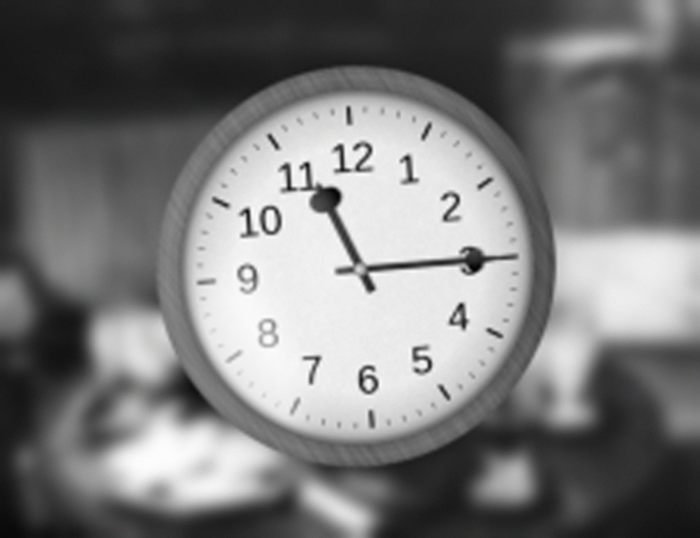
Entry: 11:15
